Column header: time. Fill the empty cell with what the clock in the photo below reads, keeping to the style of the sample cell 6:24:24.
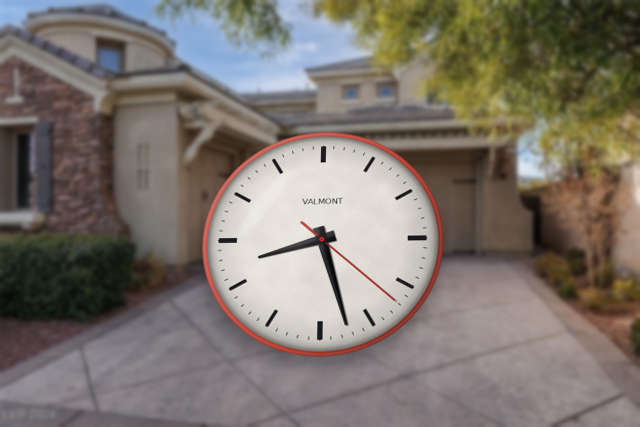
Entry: 8:27:22
